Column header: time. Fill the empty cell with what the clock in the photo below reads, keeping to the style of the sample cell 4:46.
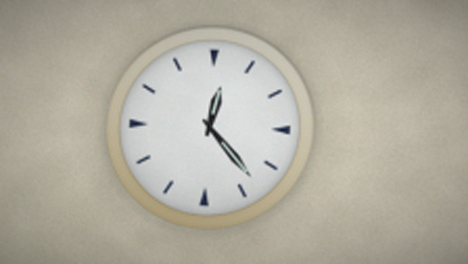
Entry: 12:23
